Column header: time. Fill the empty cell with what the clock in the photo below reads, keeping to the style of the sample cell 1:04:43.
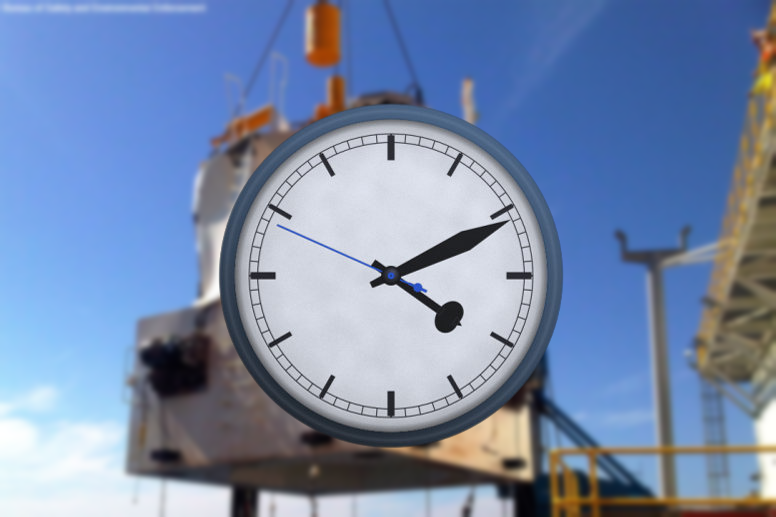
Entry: 4:10:49
